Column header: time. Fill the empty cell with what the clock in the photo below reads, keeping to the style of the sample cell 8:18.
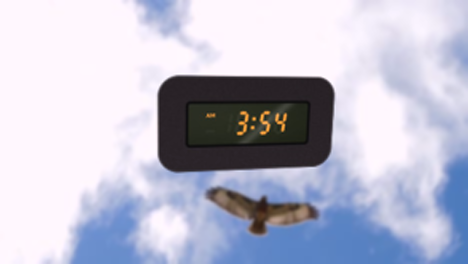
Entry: 3:54
